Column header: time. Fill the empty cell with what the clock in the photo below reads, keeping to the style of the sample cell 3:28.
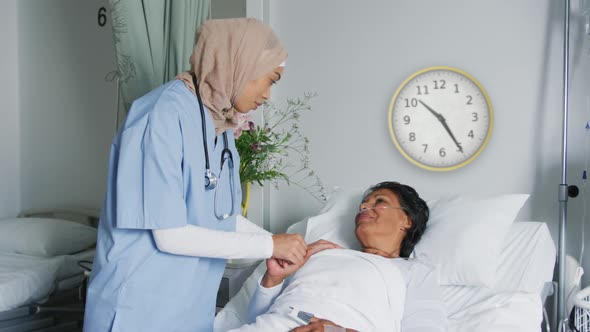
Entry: 10:25
